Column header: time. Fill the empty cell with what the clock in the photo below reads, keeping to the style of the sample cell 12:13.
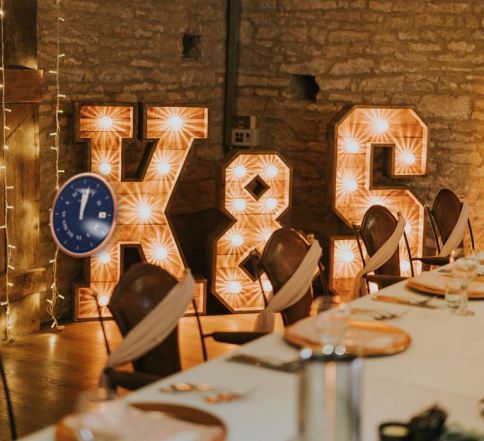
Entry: 12:02
